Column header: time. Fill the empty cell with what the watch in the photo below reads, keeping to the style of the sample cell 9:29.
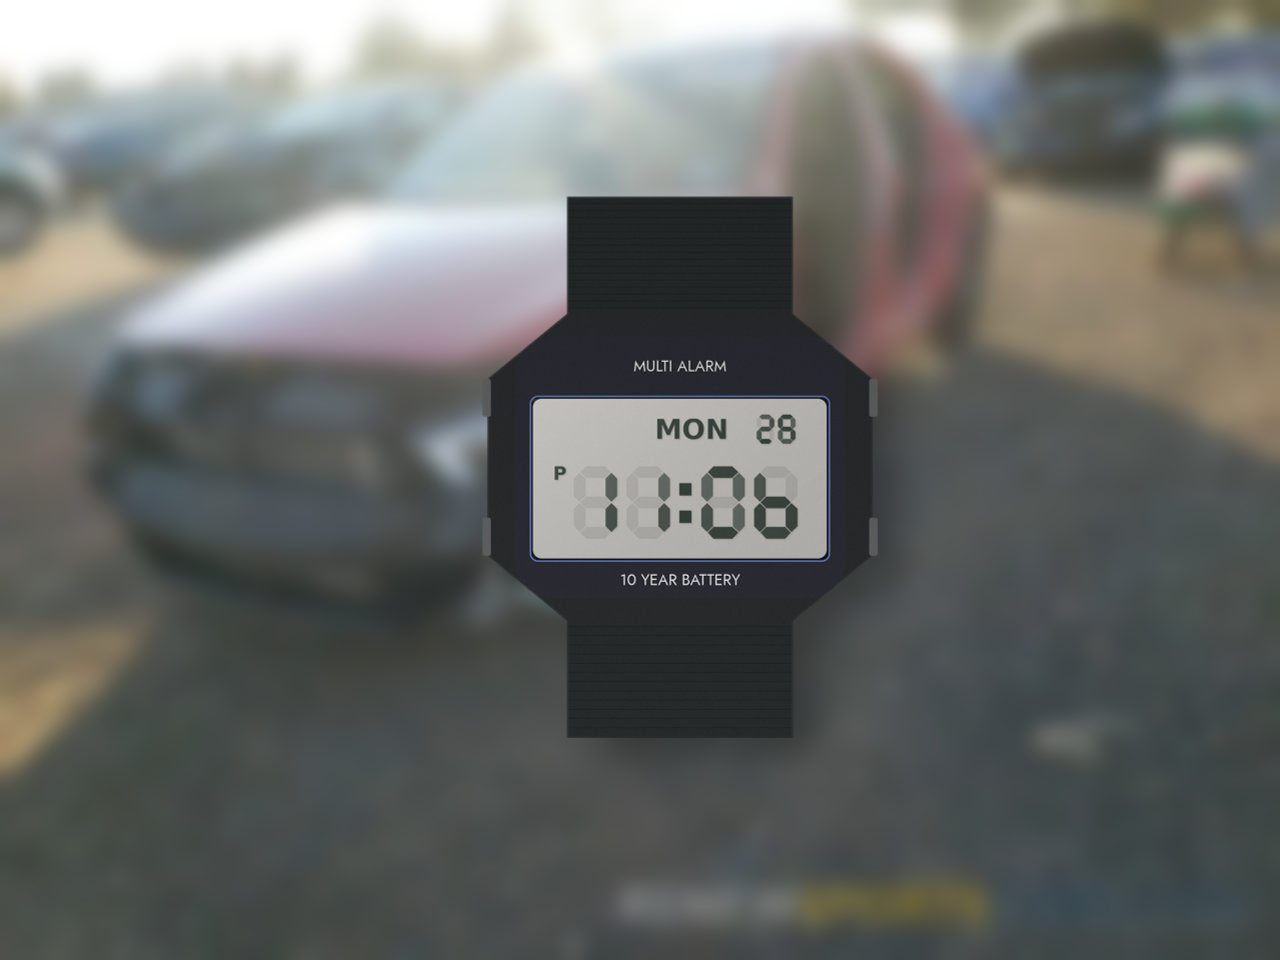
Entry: 11:06
